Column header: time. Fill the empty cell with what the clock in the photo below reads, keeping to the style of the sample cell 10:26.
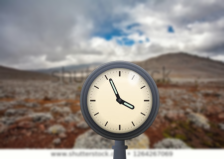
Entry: 3:56
